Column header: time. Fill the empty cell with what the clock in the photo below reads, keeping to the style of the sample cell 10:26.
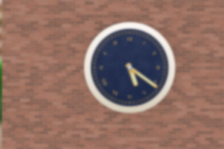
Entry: 5:21
